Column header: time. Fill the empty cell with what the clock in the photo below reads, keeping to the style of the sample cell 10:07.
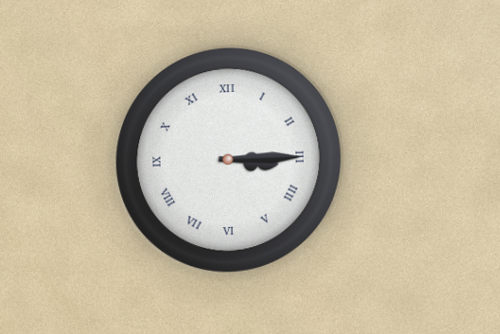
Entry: 3:15
